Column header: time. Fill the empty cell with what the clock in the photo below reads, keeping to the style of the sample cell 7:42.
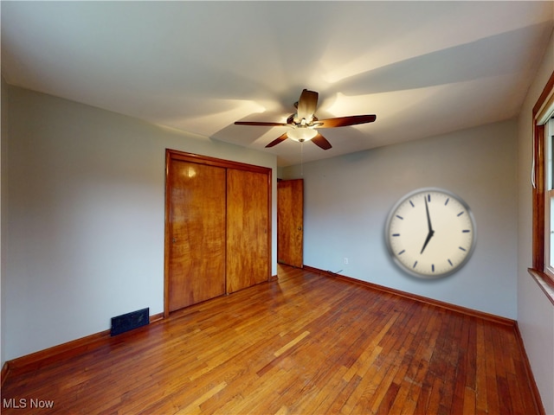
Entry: 6:59
